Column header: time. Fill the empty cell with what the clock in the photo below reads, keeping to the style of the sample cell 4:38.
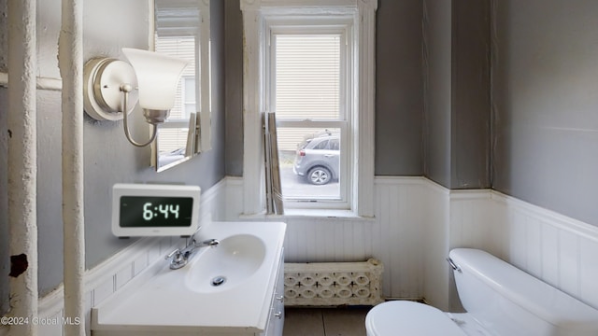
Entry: 6:44
